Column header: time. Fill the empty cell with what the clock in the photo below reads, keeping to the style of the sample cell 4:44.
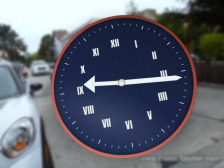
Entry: 9:16
